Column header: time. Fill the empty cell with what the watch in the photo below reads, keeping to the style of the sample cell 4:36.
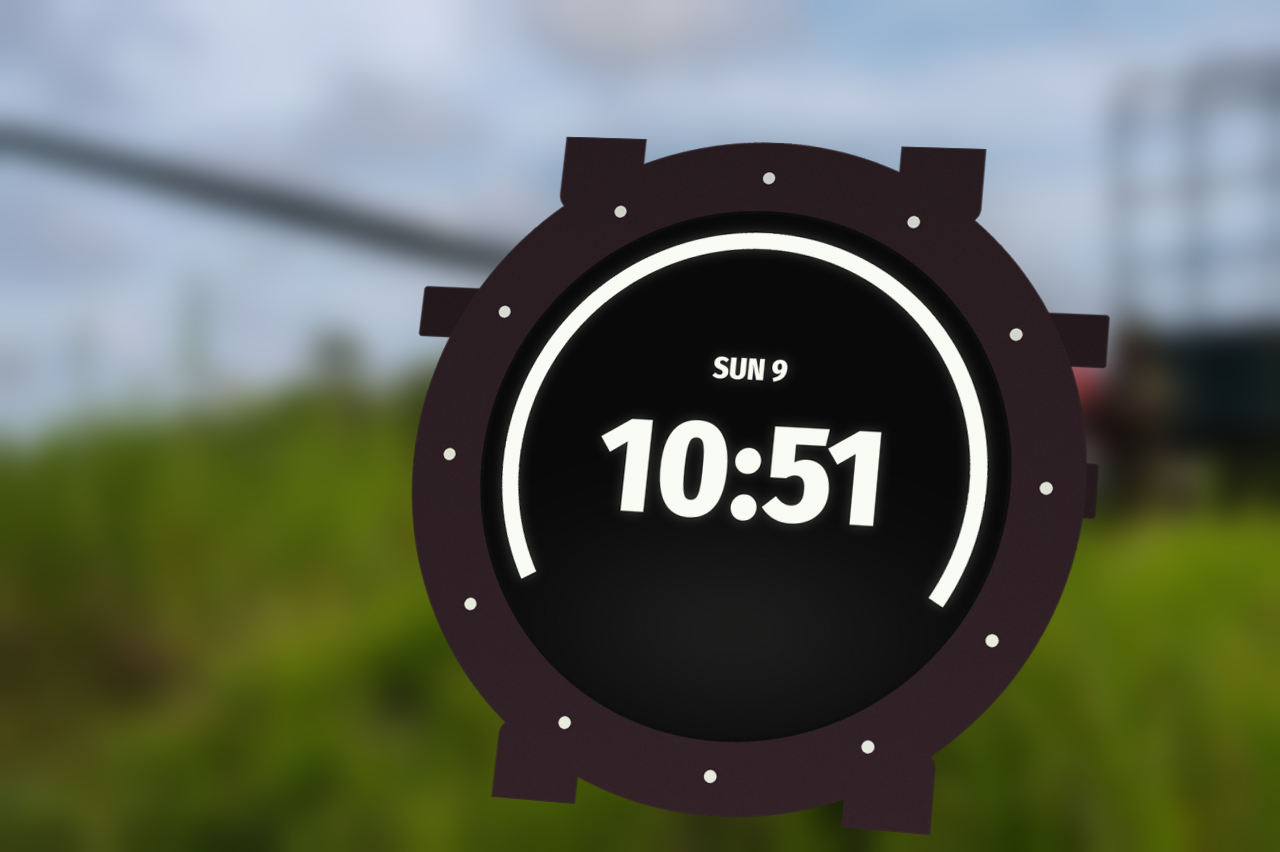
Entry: 10:51
